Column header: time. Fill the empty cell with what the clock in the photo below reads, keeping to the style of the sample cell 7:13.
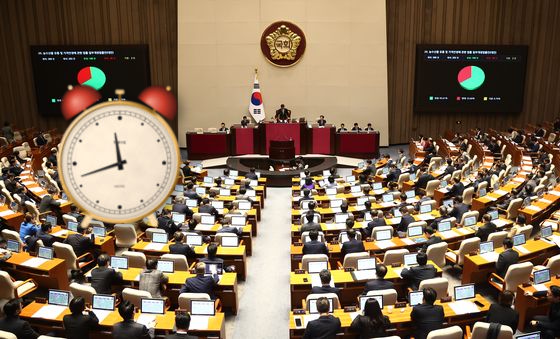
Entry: 11:42
